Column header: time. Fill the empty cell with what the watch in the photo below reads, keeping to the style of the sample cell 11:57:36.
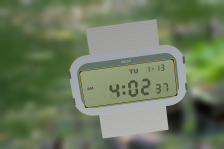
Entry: 4:02:37
